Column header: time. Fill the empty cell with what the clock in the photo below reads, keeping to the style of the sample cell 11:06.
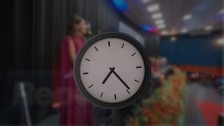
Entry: 7:24
